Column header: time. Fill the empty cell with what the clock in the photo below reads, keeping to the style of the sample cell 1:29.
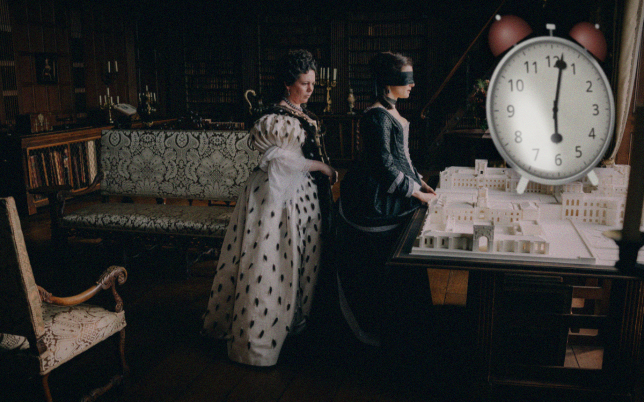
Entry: 6:02
